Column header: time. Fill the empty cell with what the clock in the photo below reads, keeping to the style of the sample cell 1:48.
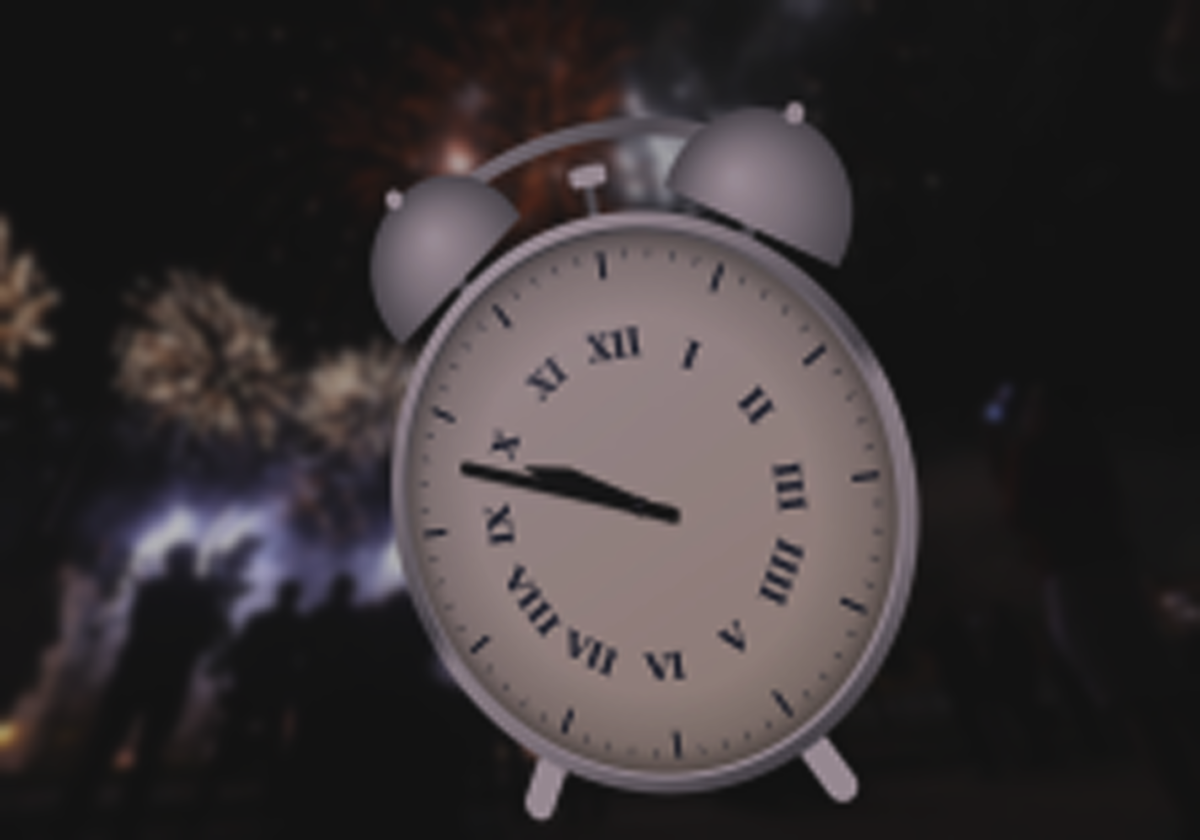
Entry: 9:48
